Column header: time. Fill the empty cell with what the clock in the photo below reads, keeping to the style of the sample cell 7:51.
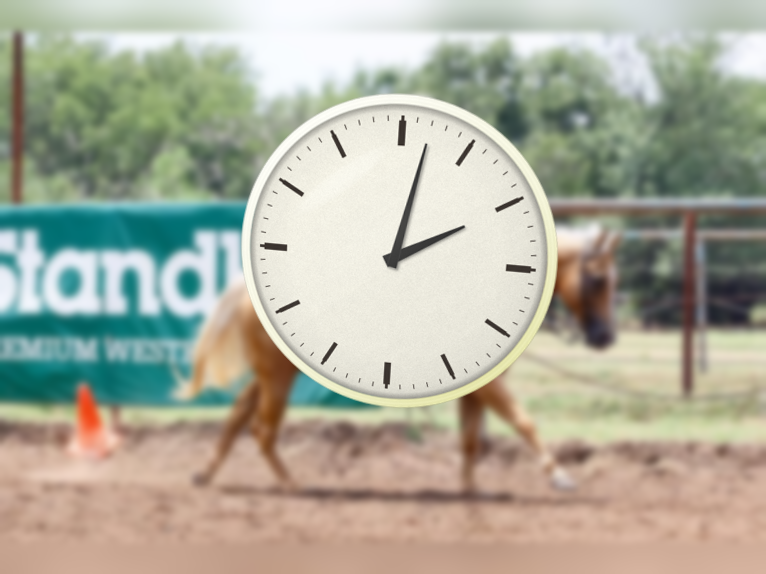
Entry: 2:02
